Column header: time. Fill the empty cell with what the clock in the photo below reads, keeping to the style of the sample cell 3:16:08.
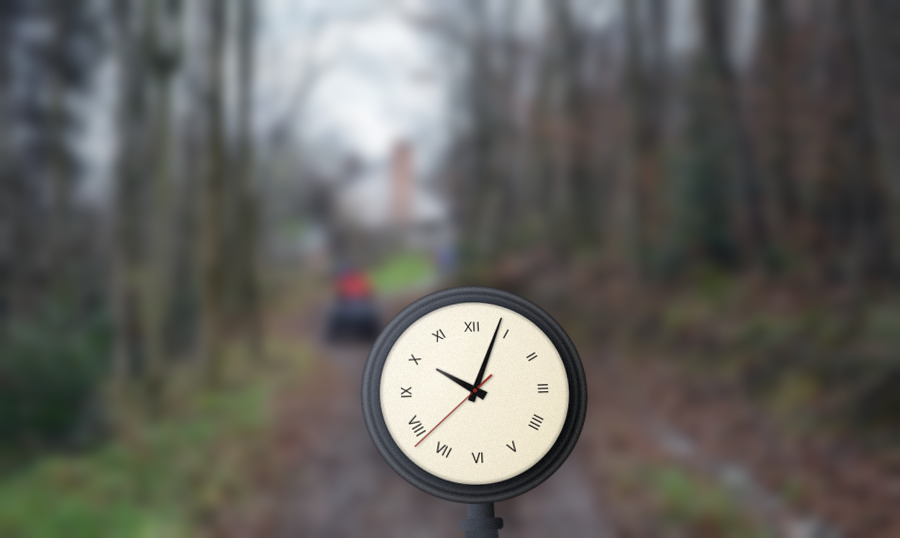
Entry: 10:03:38
